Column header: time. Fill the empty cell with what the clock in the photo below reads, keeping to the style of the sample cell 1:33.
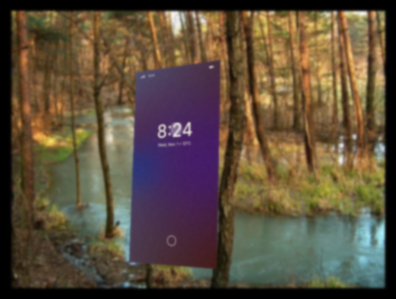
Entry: 8:24
